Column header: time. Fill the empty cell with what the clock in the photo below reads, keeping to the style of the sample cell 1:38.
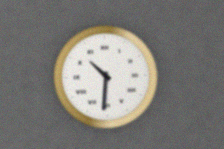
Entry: 10:31
